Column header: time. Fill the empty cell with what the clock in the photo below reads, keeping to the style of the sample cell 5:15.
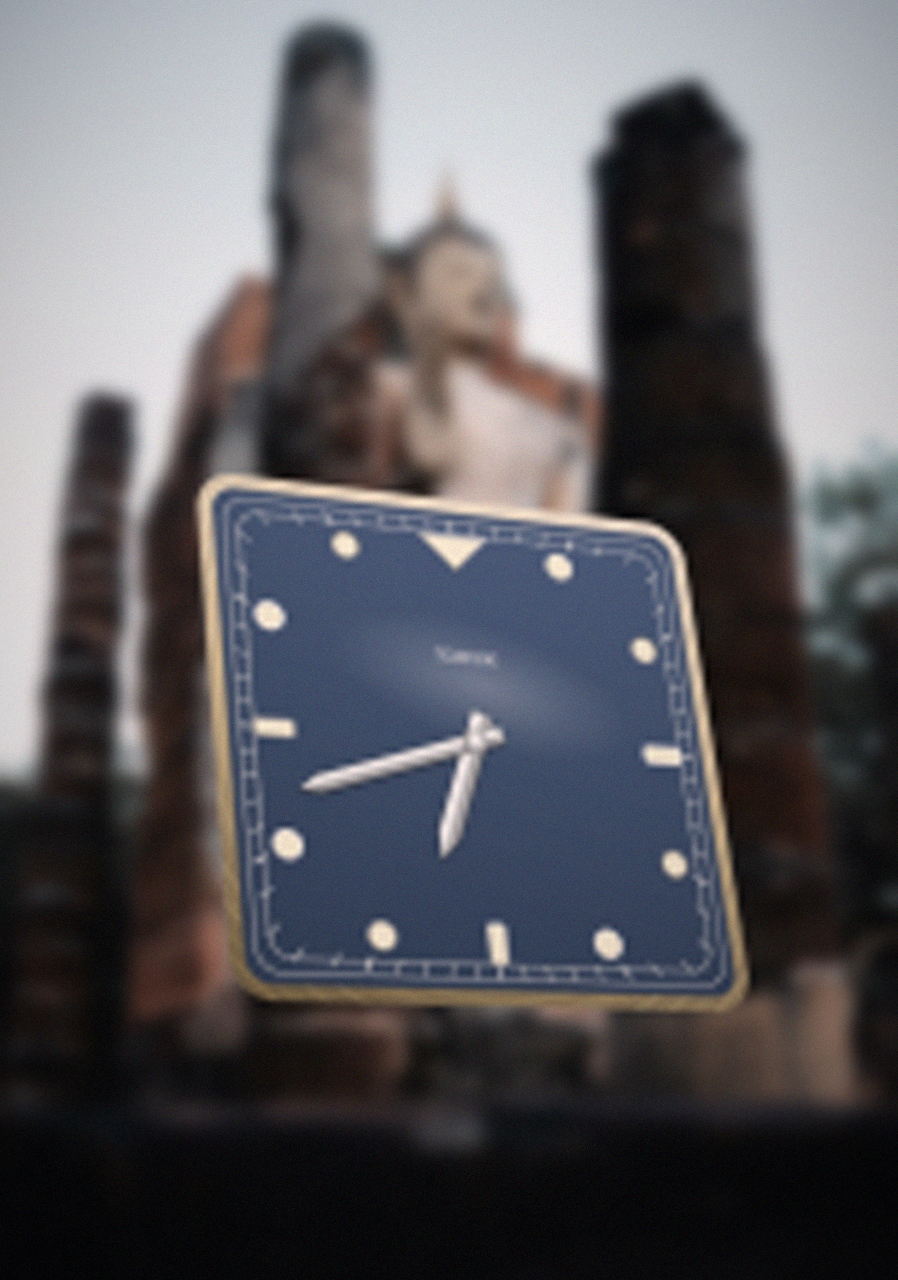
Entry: 6:42
